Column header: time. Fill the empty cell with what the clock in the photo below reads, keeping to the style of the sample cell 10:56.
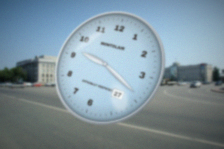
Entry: 9:19
